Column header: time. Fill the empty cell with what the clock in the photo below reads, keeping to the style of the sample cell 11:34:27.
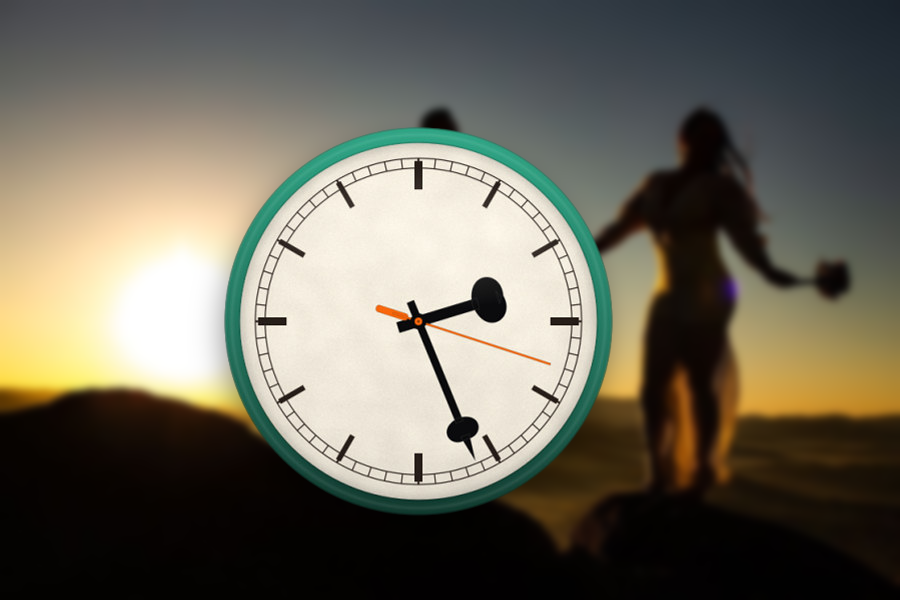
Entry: 2:26:18
